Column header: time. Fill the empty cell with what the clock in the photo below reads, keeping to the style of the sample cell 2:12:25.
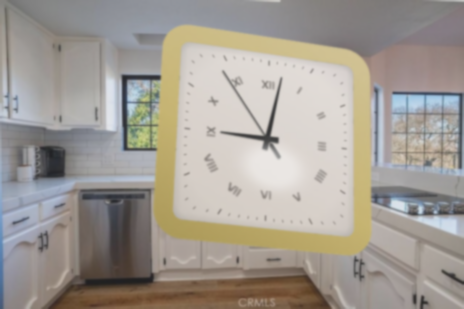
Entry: 9:01:54
